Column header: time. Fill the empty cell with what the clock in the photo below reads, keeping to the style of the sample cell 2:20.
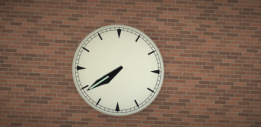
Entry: 7:39
